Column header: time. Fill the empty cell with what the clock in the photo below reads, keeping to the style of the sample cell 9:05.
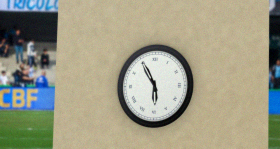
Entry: 5:55
